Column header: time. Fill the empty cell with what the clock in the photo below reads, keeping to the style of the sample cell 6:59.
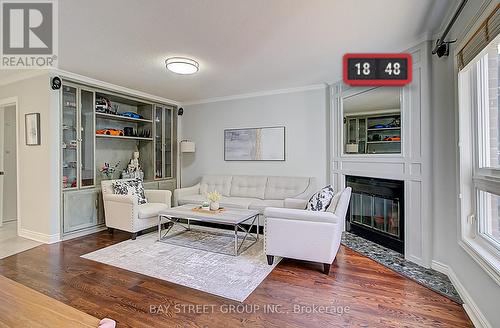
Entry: 18:48
